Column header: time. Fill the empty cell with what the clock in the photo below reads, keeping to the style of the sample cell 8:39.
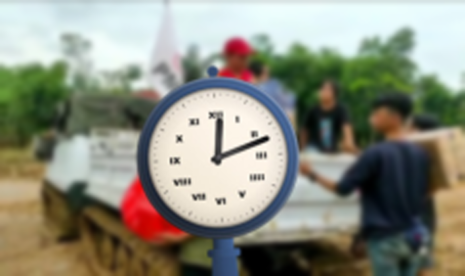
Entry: 12:12
